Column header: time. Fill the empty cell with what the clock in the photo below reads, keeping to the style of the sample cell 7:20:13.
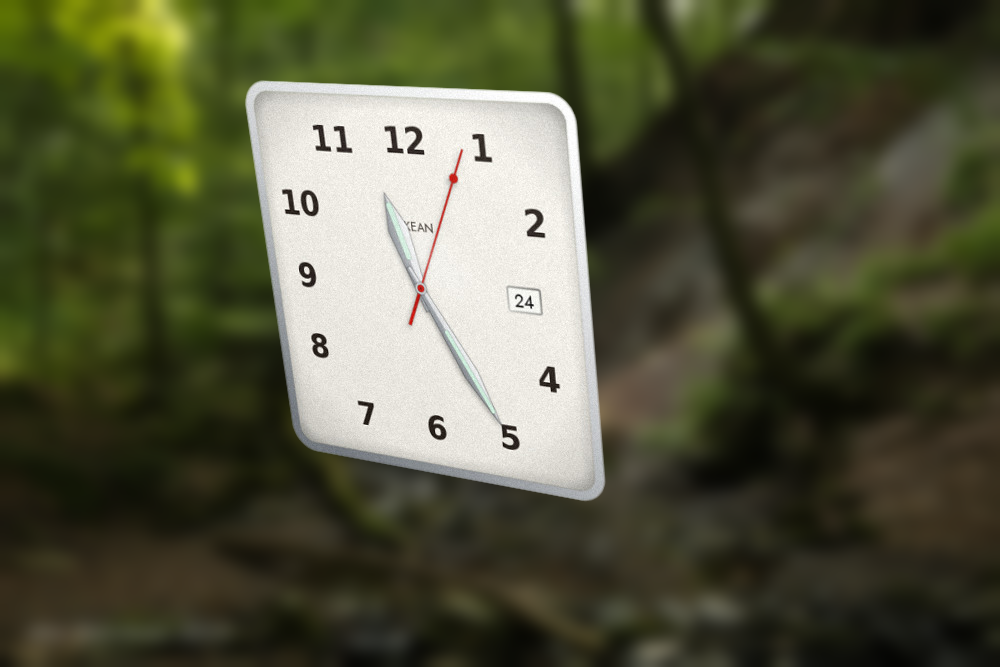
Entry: 11:25:04
